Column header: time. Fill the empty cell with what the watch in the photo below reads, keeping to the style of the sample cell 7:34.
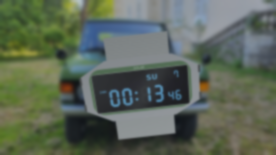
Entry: 0:13
